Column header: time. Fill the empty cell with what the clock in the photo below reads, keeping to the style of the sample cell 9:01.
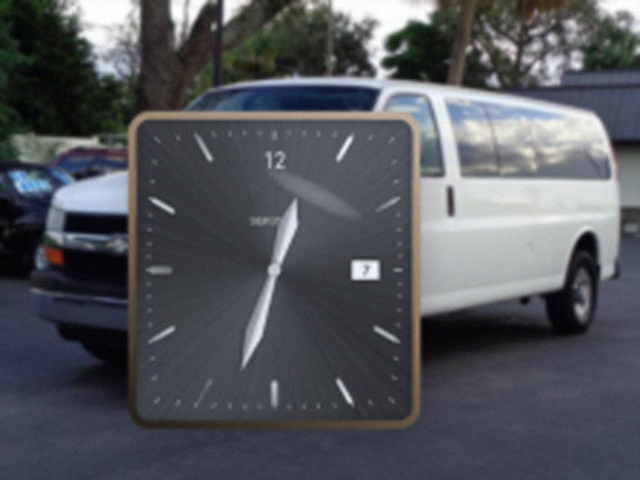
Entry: 12:33
